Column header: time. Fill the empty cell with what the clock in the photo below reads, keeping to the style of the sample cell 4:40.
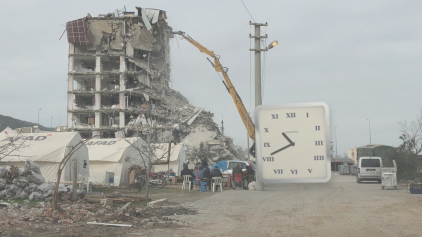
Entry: 10:41
